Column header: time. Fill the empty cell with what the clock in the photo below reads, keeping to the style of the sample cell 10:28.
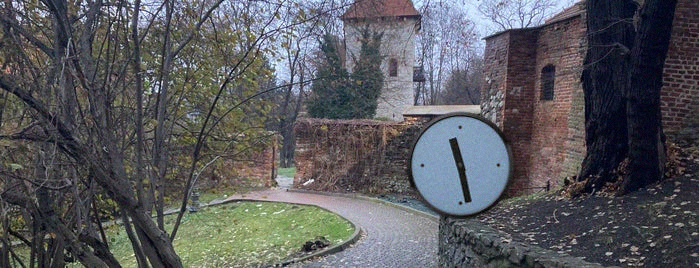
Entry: 11:28
